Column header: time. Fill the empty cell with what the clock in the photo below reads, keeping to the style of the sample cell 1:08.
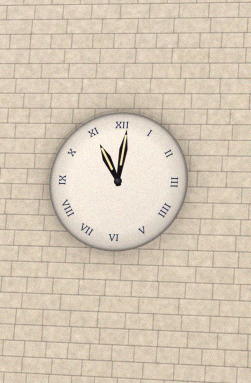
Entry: 11:01
